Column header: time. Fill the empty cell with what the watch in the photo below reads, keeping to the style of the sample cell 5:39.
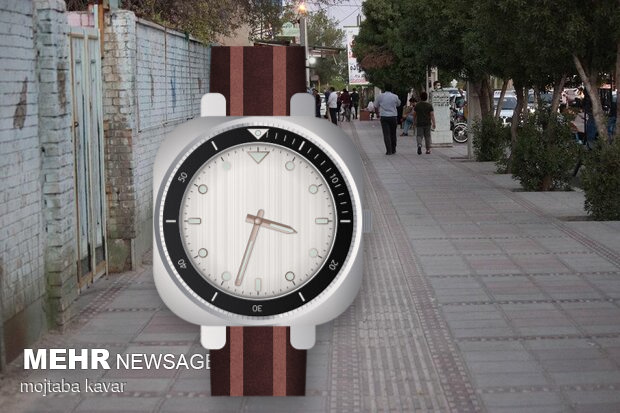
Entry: 3:33
